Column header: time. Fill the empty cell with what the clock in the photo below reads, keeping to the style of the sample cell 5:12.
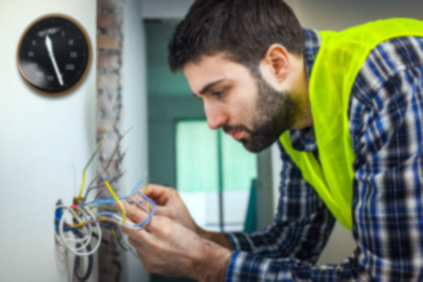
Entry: 11:26
